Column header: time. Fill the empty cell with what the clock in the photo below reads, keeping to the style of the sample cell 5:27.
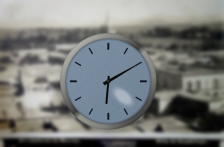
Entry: 6:10
